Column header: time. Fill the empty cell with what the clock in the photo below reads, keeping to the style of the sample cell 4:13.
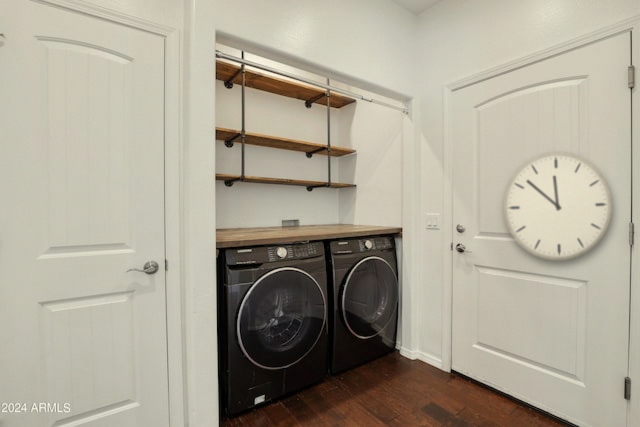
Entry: 11:52
